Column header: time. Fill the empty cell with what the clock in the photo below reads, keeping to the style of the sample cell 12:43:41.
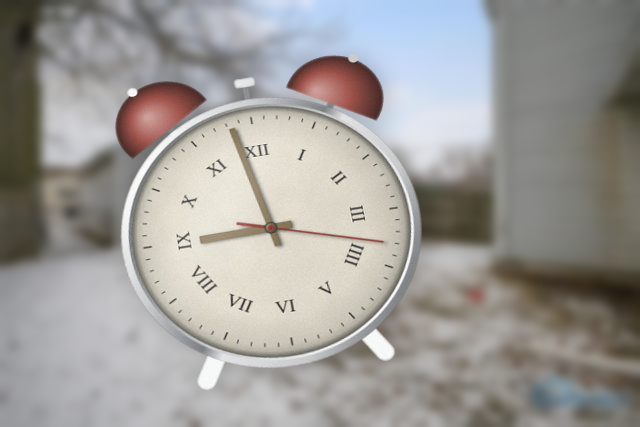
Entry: 8:58:18
